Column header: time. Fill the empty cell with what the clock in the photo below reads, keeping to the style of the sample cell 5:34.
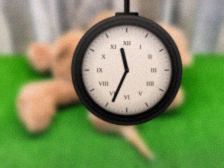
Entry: 11:34
